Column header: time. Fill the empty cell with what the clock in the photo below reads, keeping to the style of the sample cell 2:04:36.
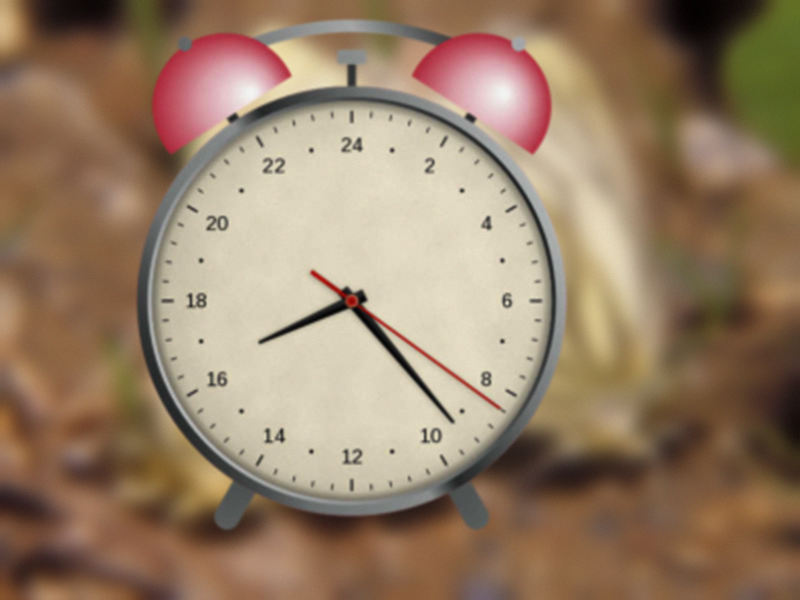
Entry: 16:23:21
